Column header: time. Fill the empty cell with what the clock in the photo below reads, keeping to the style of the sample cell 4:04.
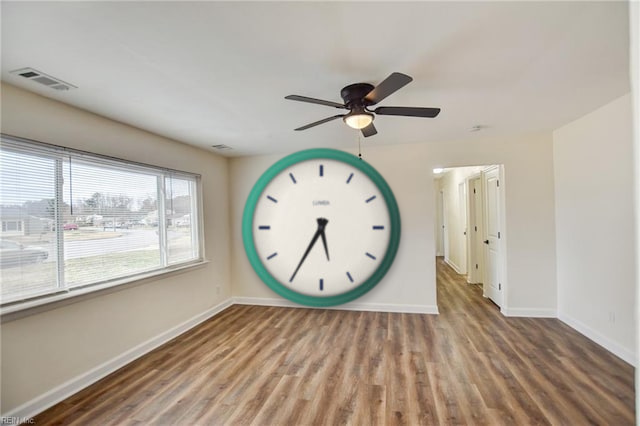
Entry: 5:35
